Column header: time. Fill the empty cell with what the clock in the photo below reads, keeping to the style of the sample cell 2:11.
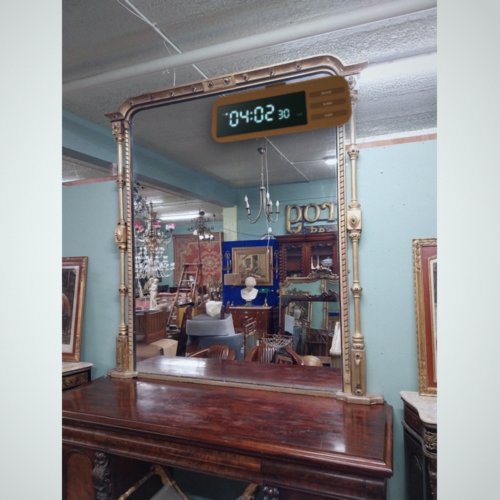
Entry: 4:02
